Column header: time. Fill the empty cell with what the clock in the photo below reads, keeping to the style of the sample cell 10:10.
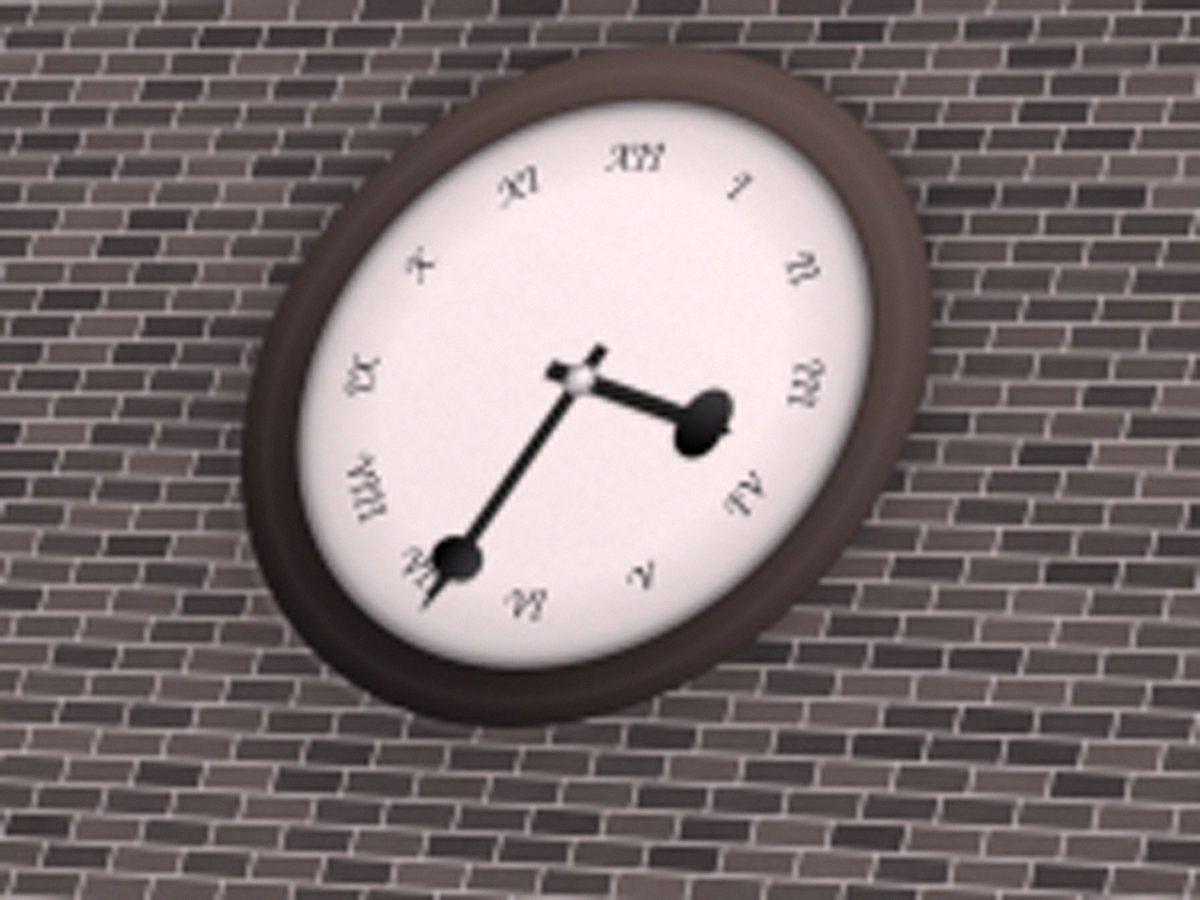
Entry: 3:34
